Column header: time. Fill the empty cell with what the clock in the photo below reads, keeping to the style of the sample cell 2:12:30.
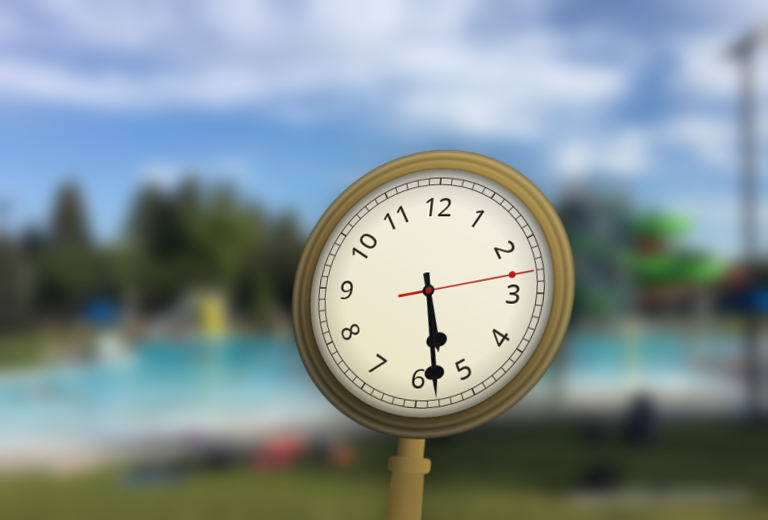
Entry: 5:28:13
